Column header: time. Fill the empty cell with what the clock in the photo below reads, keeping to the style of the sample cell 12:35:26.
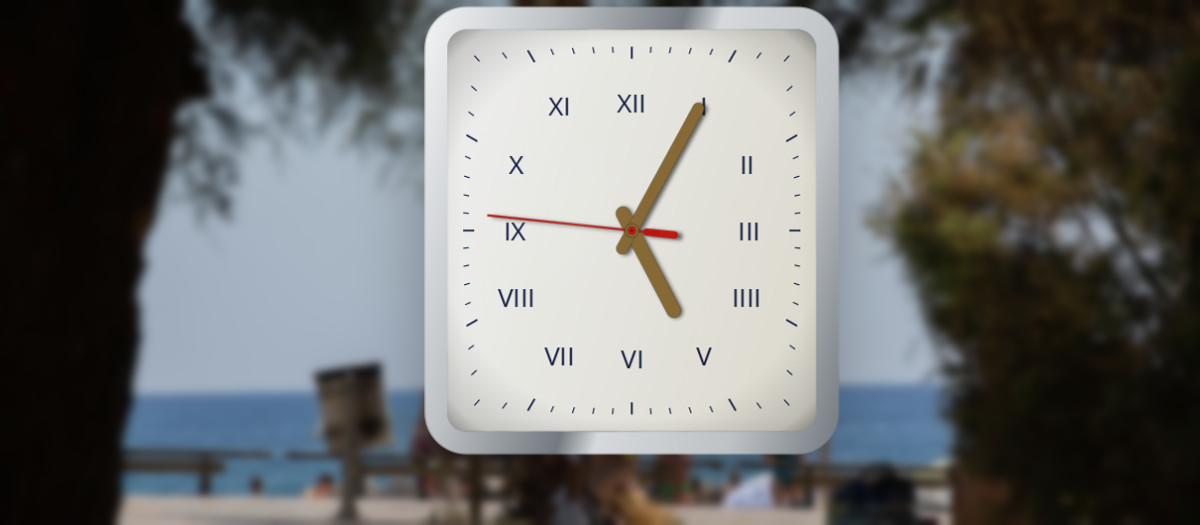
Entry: 5:04:46
